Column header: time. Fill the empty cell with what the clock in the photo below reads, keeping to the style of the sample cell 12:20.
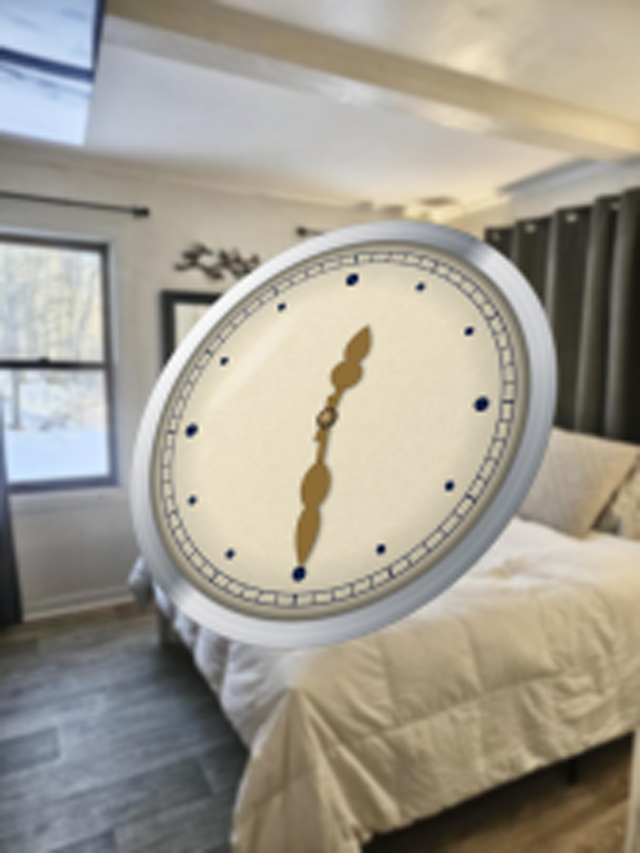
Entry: 12:30
